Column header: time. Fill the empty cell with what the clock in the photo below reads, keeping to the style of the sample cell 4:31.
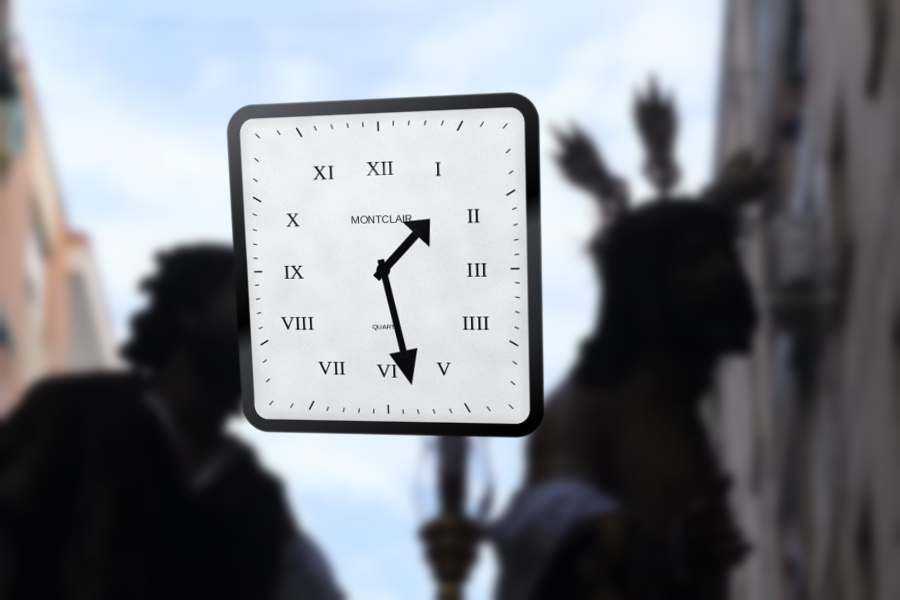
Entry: 1:28
